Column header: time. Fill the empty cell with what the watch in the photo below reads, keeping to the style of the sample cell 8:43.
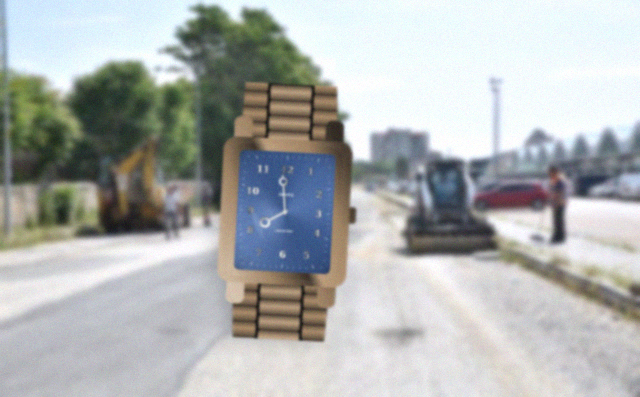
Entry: 7:59
